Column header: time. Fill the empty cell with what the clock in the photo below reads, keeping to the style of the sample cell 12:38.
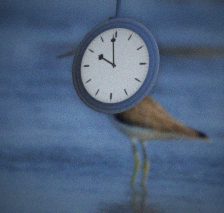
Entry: 9:59
